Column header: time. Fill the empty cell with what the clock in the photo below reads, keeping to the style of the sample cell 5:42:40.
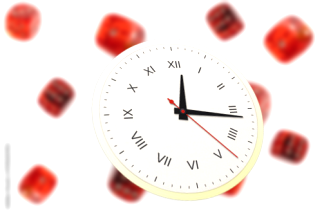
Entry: 12:16:23
